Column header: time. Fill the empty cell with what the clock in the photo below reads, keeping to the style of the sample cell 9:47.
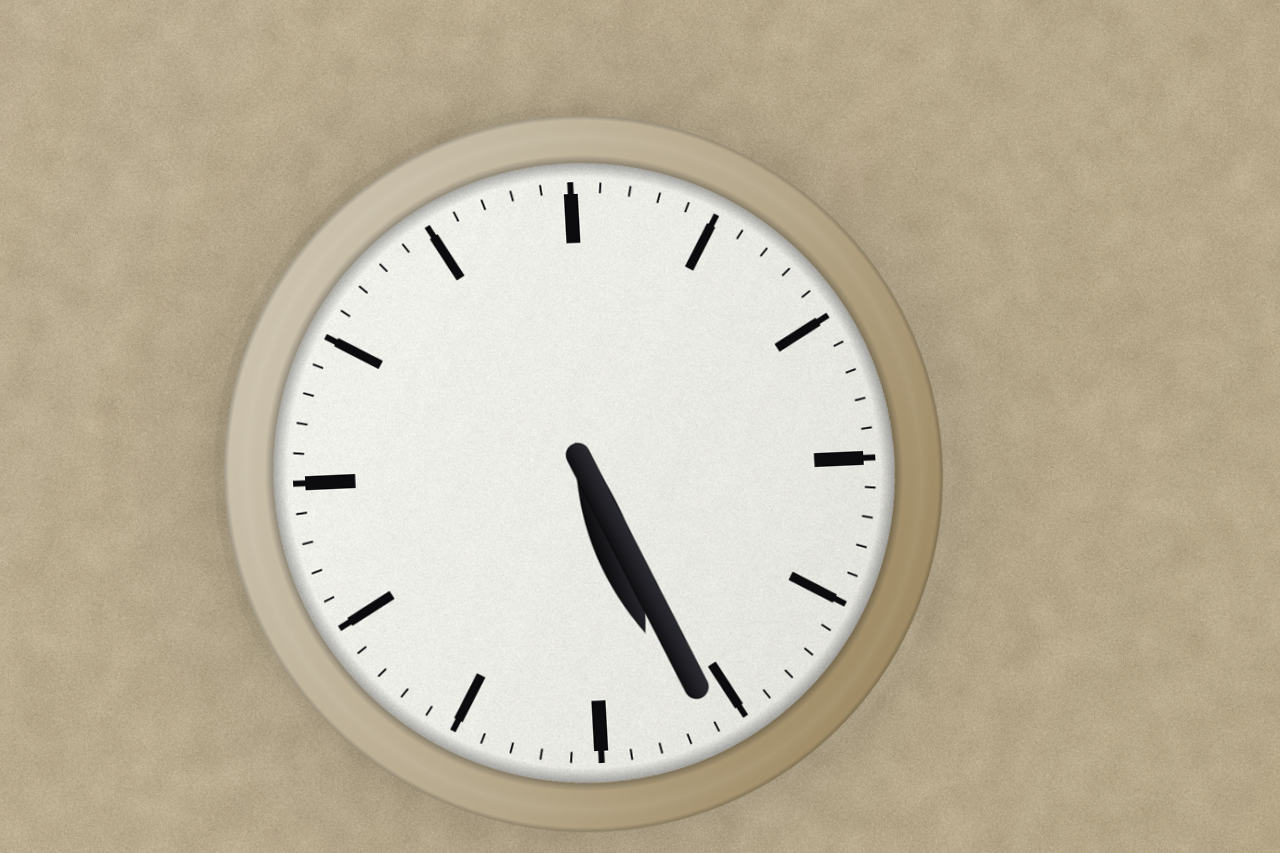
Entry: 5:26
